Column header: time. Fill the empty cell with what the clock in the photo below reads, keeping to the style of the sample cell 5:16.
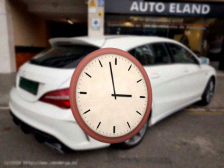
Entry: 2:58
